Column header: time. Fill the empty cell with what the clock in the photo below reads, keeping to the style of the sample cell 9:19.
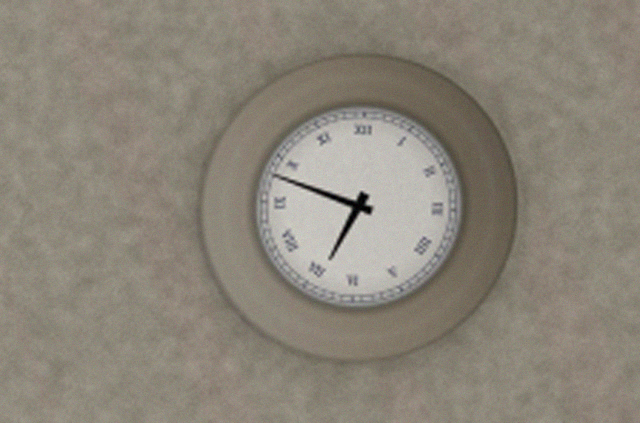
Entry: 6:48
